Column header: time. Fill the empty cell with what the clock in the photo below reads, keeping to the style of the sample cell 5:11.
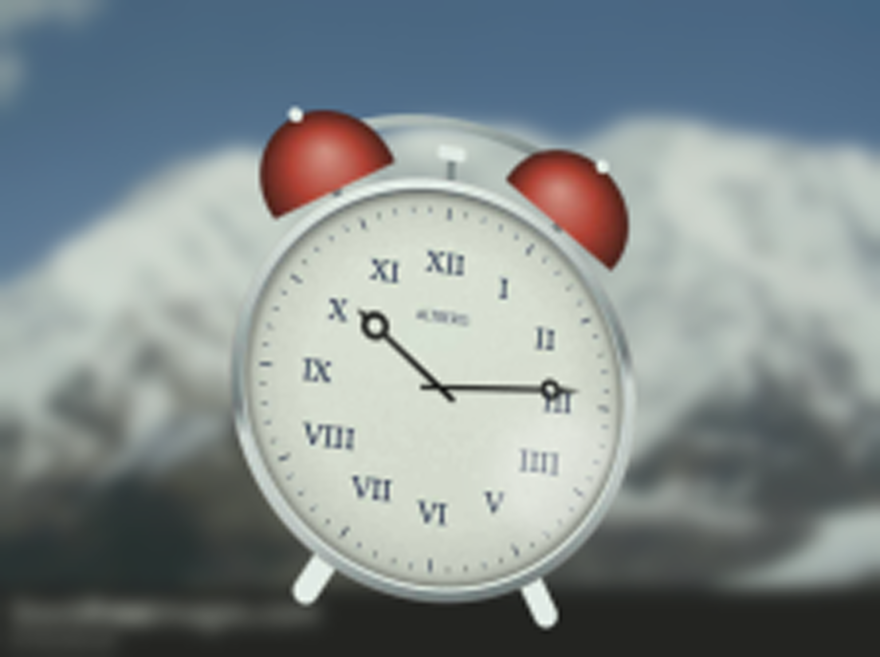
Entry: 10:14
